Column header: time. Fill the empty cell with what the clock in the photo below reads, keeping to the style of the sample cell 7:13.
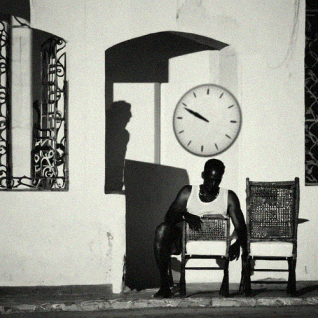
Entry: 9:49
